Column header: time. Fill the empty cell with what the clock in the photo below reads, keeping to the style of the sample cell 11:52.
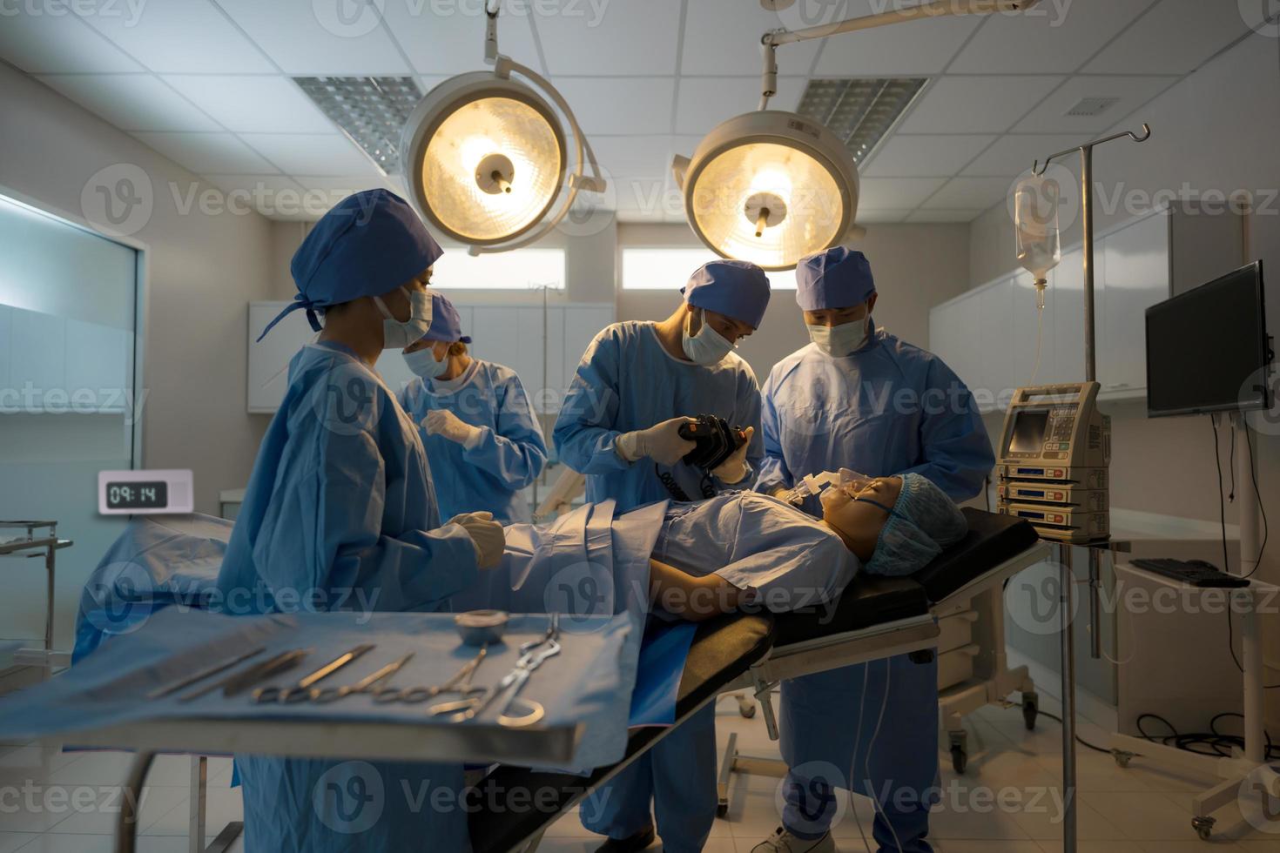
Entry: 9:14
